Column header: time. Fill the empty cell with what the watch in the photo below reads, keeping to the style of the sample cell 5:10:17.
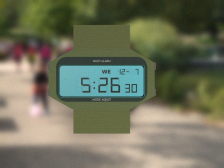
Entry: 5:26:30
